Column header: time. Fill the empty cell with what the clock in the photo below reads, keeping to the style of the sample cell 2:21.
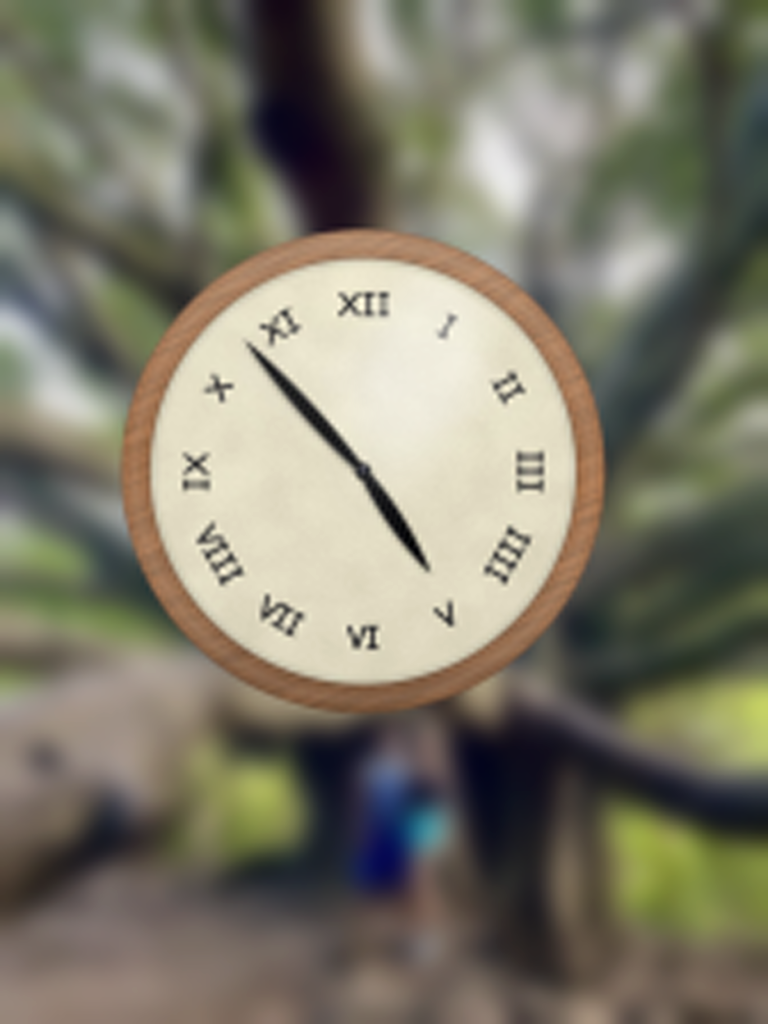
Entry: 4:53
